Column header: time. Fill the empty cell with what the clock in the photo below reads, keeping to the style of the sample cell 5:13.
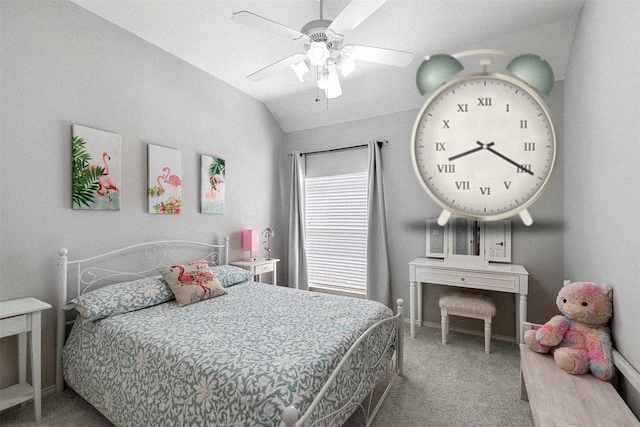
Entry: 8:20
